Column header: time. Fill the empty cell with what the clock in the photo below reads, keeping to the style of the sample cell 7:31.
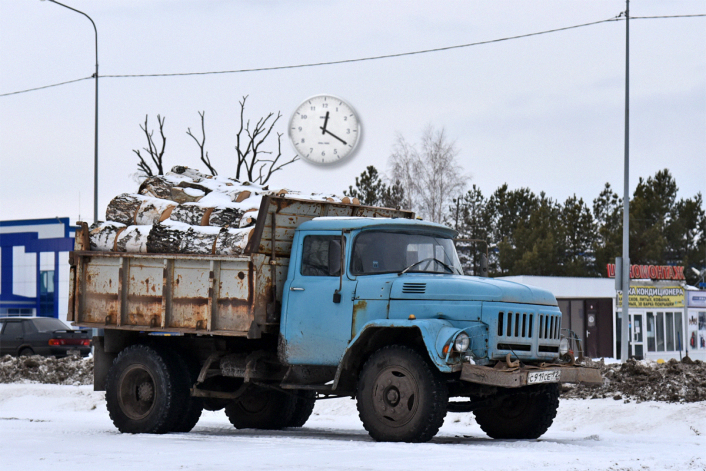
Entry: 12:20
